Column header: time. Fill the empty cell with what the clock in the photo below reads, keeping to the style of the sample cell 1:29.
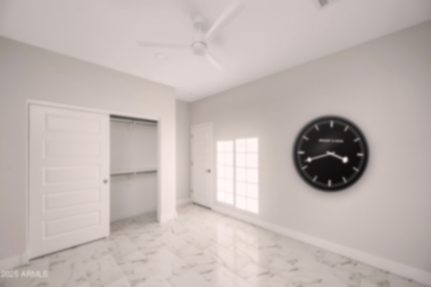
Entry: 3:42
